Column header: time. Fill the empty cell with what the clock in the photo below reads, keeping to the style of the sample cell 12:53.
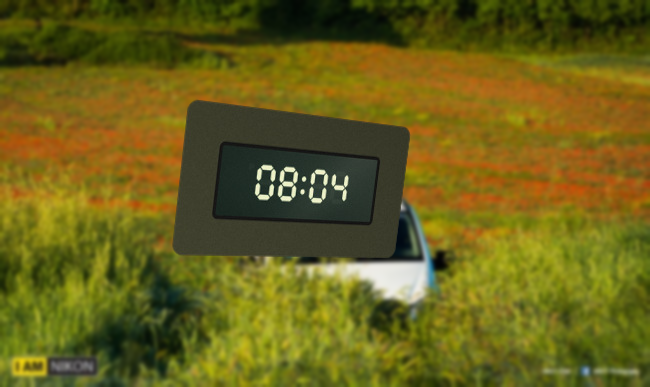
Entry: 8:04
